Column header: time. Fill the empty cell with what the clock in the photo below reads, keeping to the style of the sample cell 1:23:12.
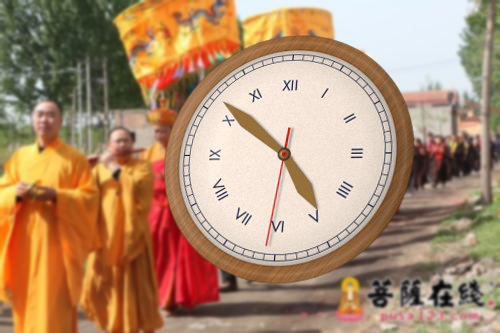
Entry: 4:51:31
